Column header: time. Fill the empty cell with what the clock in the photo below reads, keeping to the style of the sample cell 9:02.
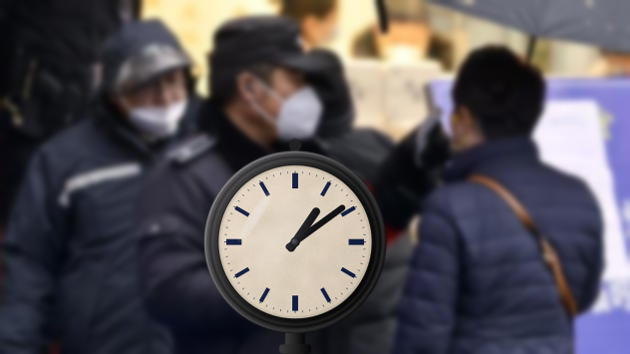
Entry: 1:09
